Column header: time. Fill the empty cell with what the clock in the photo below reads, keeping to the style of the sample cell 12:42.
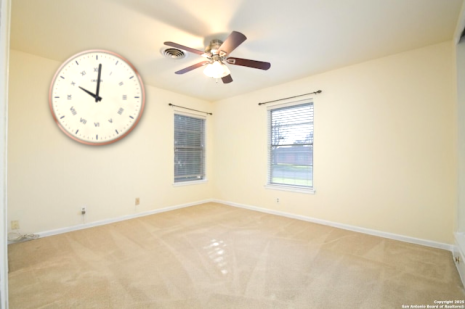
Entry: 10:01
